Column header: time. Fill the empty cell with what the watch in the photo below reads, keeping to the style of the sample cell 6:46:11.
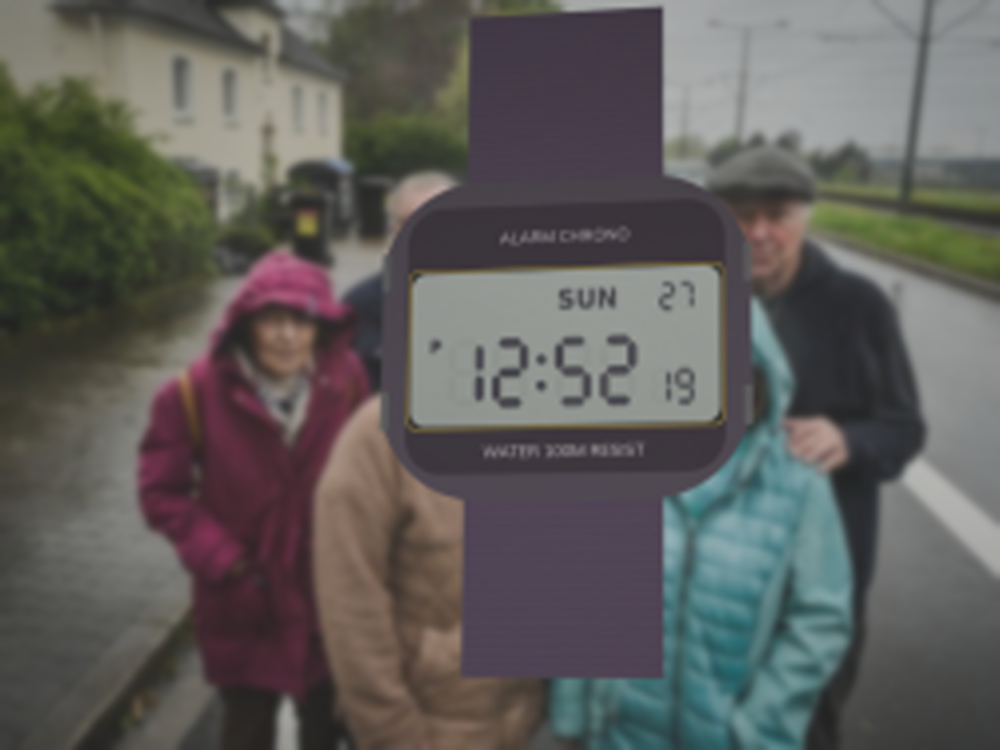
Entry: 12:52:19
